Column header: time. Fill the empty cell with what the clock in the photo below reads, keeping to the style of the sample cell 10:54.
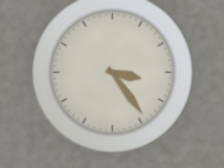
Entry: 3:24
